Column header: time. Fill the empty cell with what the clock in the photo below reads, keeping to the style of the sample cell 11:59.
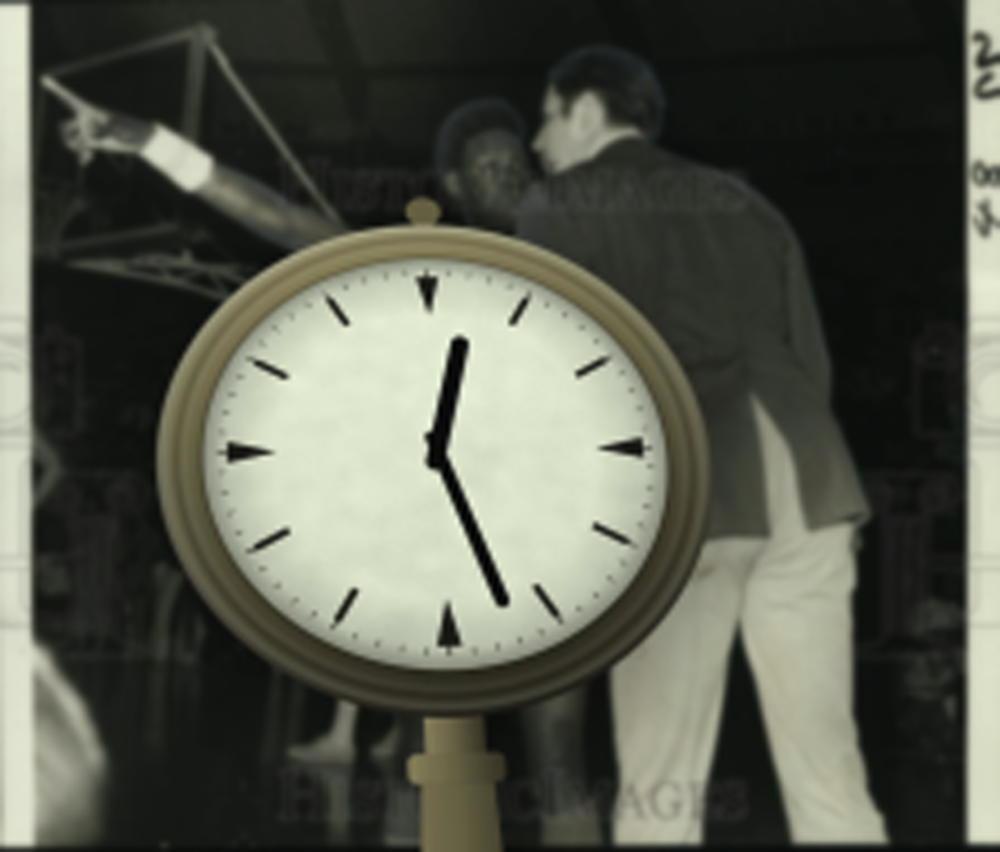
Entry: 12:27
